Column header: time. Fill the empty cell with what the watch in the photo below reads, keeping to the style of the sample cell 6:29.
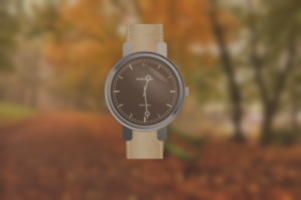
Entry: 12:29
